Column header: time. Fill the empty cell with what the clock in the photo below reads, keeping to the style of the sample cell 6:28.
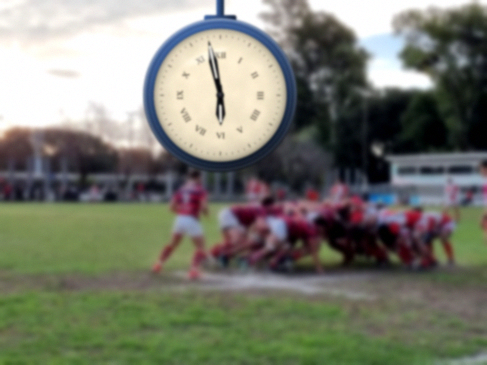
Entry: 5:58
